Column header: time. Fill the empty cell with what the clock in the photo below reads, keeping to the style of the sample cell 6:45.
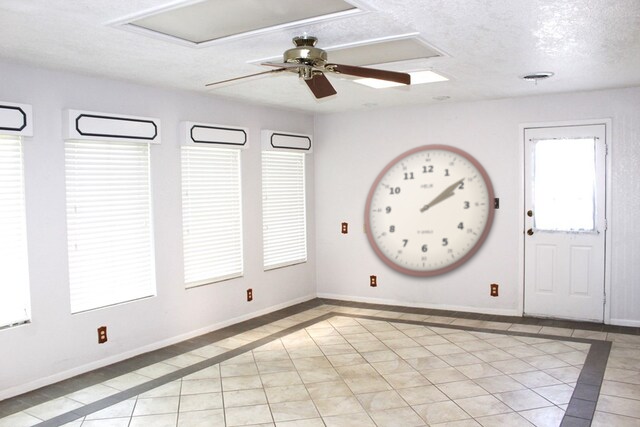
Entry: 2:09
